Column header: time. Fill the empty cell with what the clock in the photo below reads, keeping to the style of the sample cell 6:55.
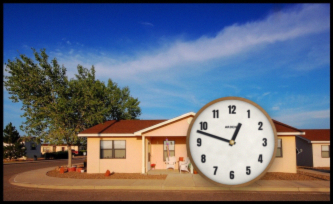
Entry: 12:48
